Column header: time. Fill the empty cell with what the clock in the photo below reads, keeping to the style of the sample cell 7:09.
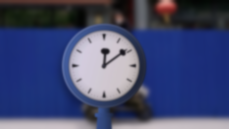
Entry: 12:09
